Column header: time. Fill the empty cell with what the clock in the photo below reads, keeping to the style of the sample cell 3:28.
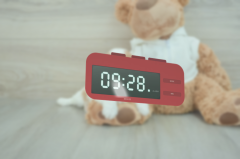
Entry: 9:28
